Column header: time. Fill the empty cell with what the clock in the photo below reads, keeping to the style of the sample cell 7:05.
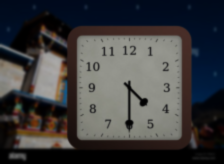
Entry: 4:30
